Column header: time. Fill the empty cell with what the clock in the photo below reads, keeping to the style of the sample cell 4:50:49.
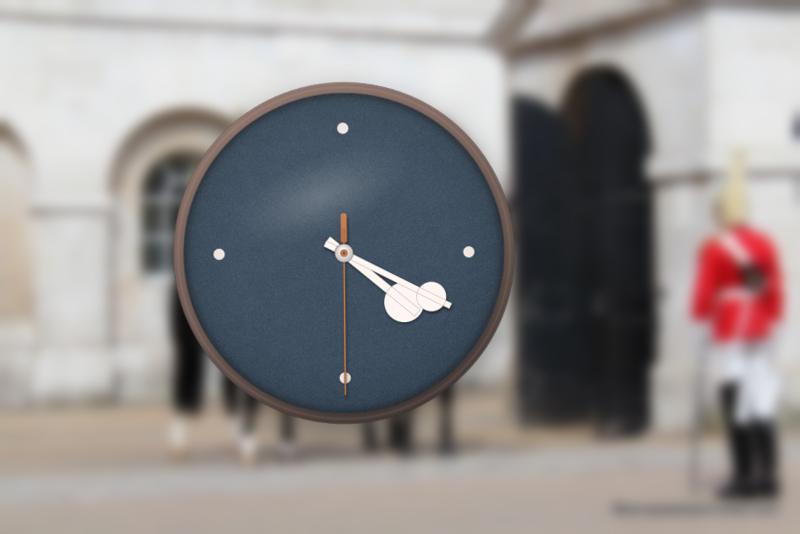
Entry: 4:19:30
